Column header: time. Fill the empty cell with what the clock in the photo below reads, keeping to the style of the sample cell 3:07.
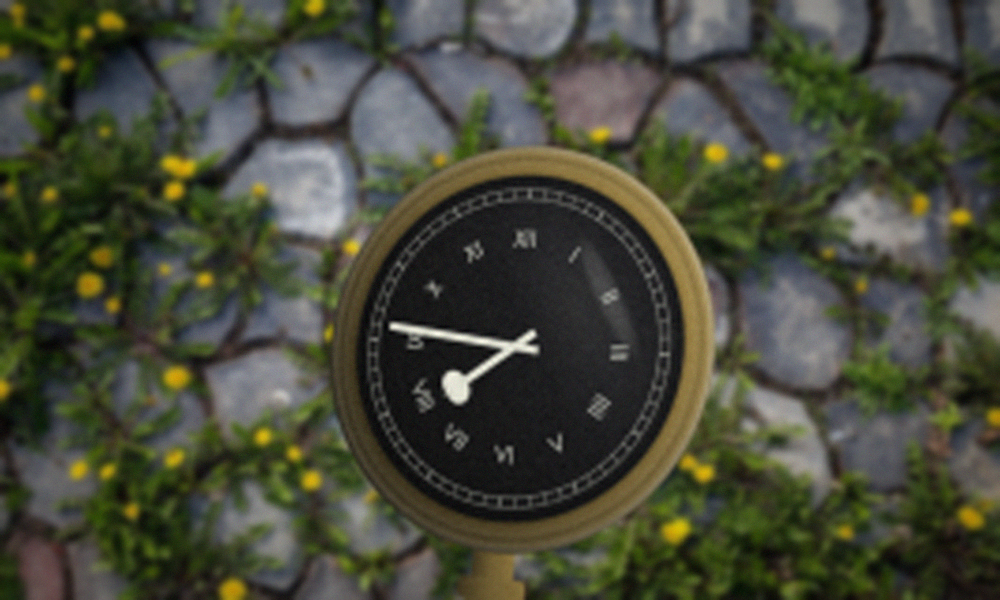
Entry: 7:46
